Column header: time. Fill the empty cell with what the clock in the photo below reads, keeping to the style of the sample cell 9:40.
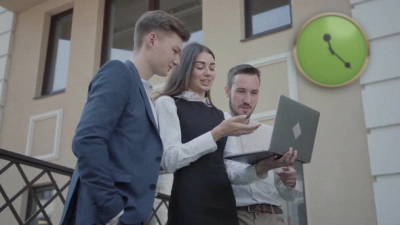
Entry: 11:22
